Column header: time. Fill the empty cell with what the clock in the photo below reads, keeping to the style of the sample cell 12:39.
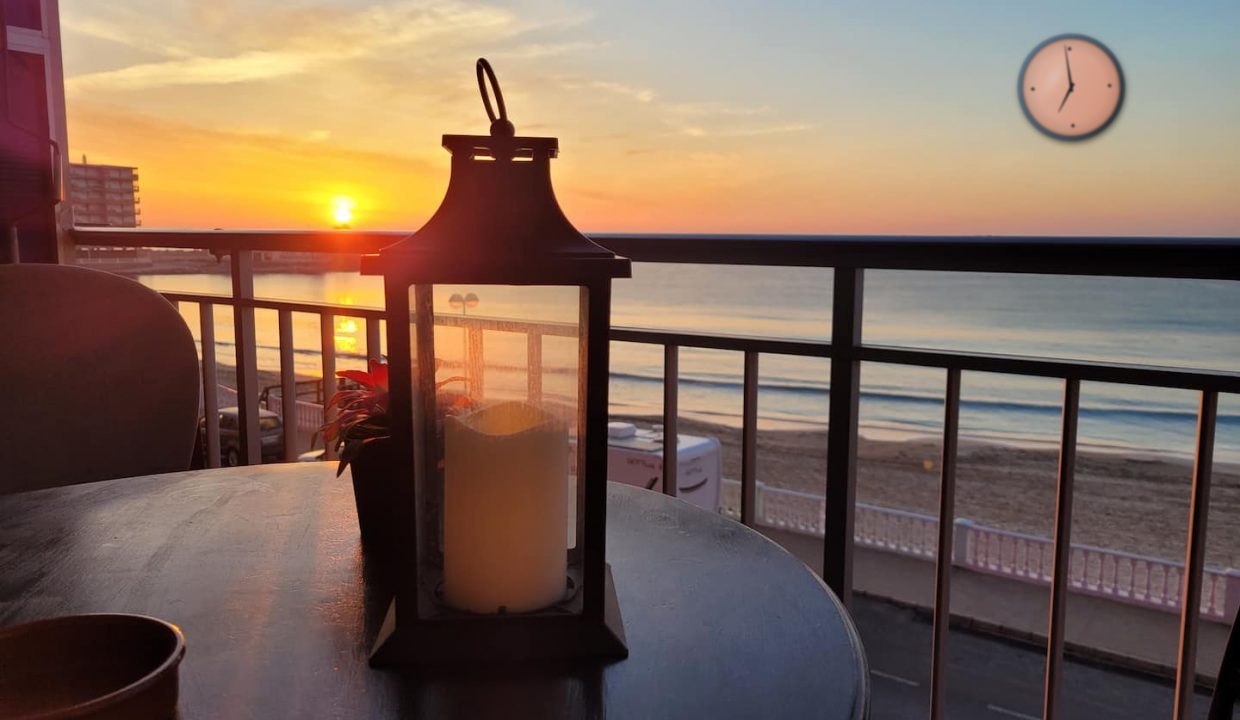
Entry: 6:59
